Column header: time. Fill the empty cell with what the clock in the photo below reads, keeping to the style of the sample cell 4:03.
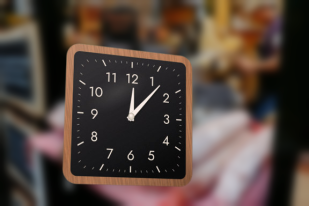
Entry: 12:07
